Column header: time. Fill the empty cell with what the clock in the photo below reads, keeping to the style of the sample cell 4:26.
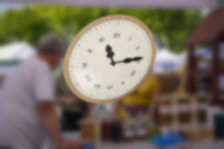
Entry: 11:14
